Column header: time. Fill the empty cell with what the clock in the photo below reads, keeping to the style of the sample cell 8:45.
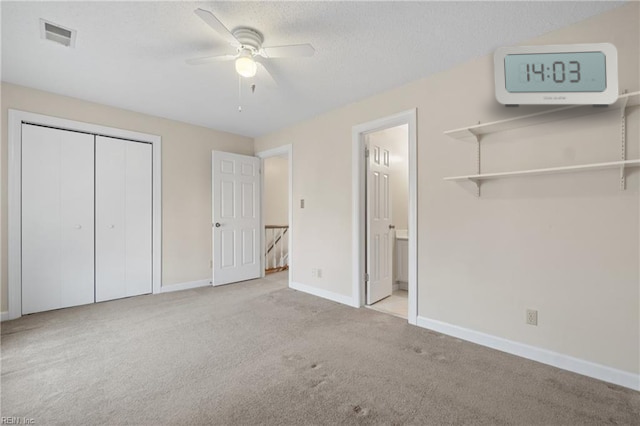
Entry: 14:03
